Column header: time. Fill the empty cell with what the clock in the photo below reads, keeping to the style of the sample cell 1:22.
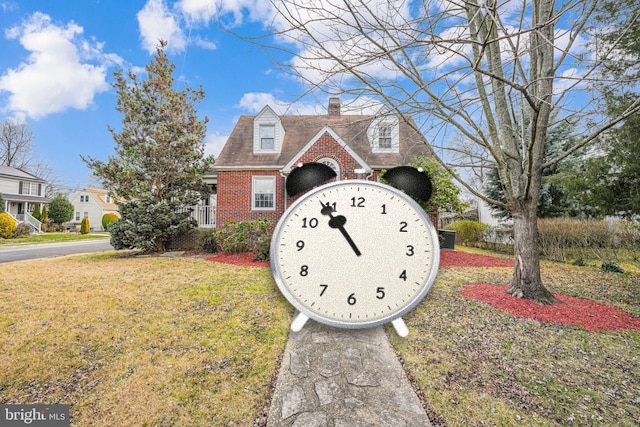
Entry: 10:54
